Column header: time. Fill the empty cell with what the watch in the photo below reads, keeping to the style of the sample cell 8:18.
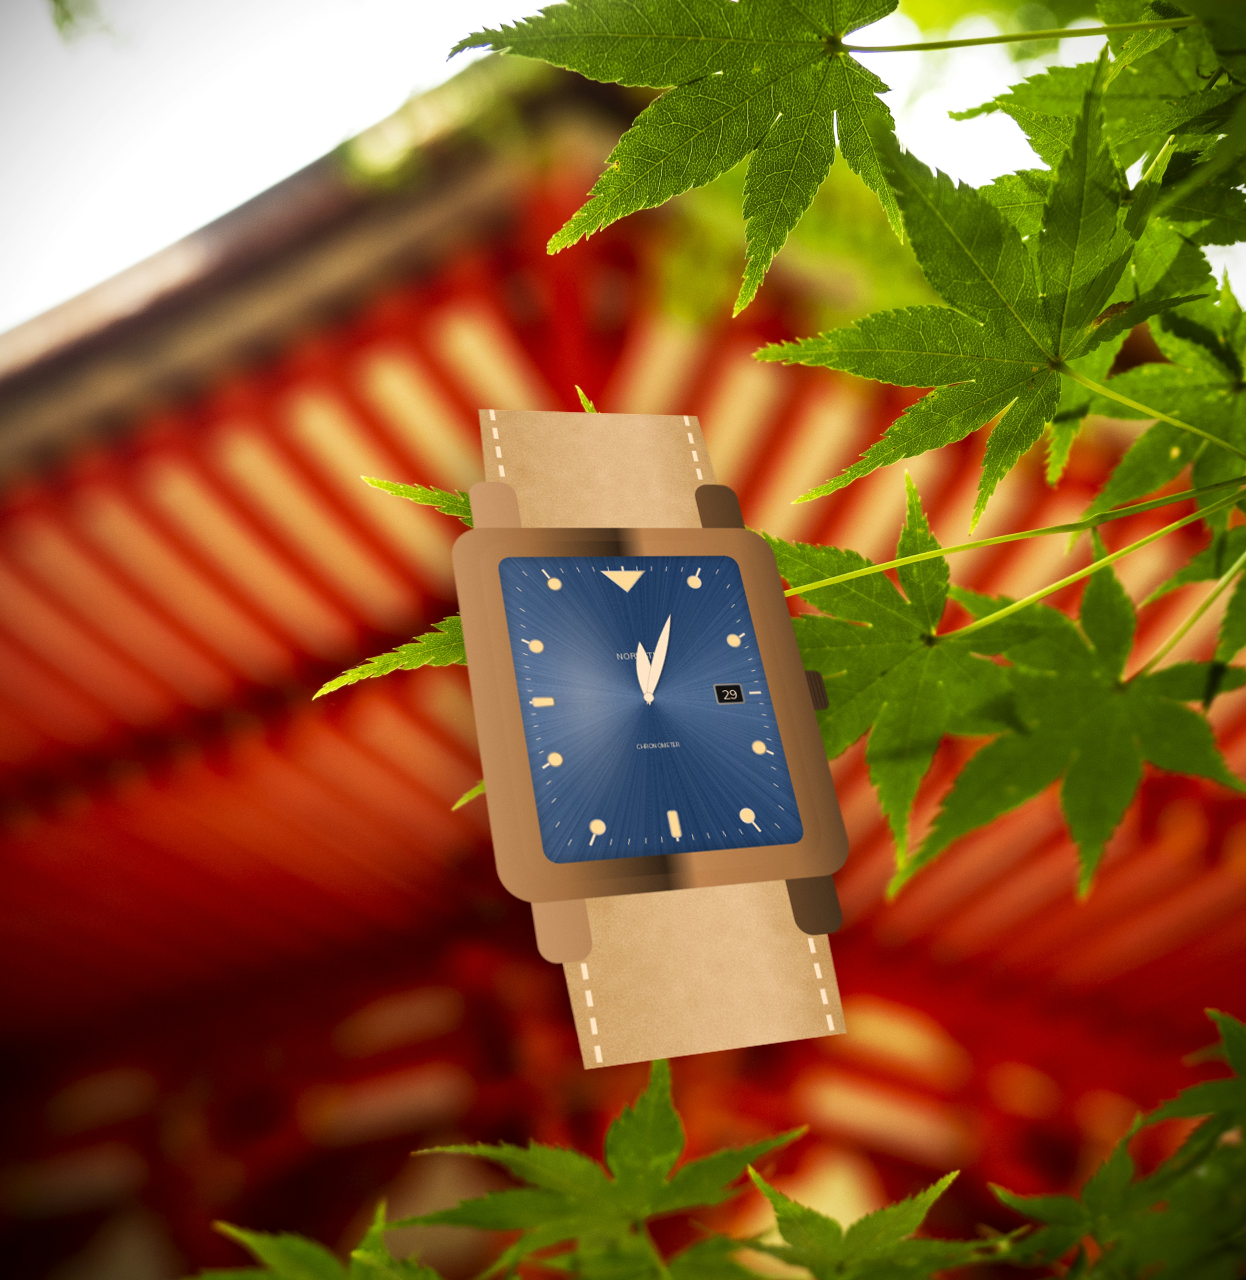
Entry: 12:04
